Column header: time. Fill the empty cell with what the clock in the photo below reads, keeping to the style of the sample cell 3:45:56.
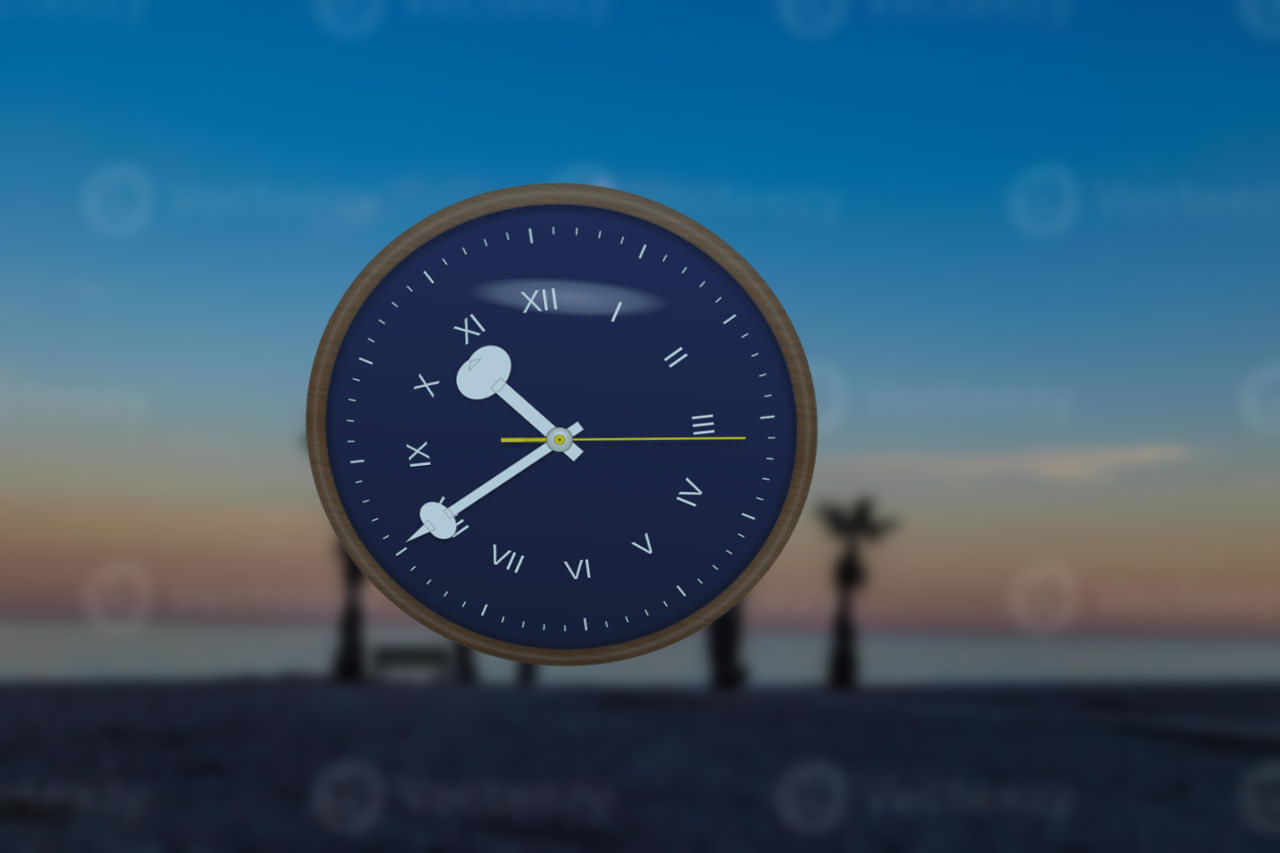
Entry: 10:40:16
